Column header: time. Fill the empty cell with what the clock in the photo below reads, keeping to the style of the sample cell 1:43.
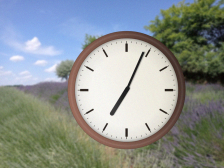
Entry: 7:04
